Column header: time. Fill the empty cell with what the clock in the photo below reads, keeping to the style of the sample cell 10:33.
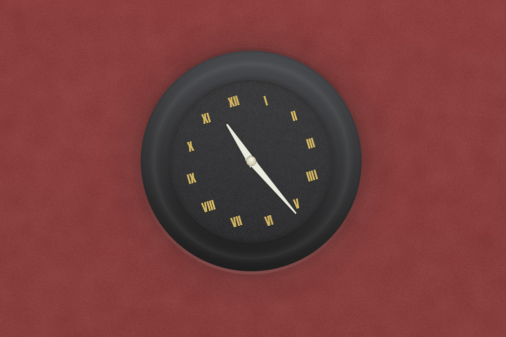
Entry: 11:26
